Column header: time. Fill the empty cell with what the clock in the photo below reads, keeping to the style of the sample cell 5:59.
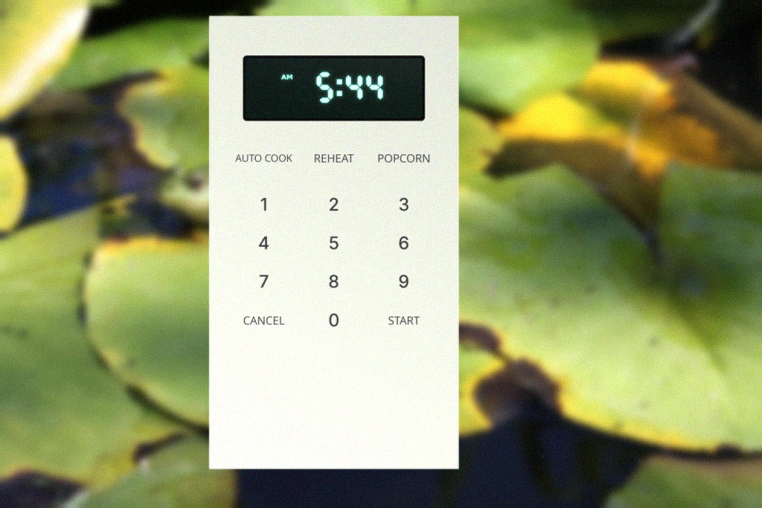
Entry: 5:44
